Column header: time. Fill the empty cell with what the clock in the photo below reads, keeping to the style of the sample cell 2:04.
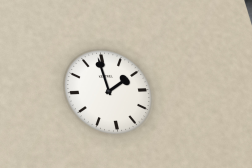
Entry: 1:59
